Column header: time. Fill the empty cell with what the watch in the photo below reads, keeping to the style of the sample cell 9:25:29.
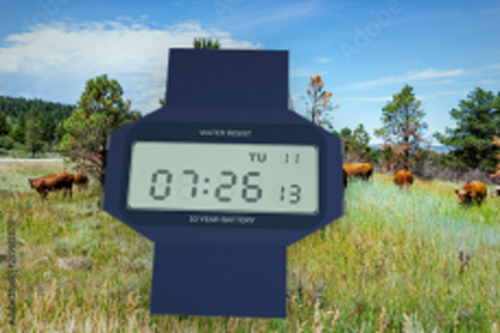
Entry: 7:26:13
